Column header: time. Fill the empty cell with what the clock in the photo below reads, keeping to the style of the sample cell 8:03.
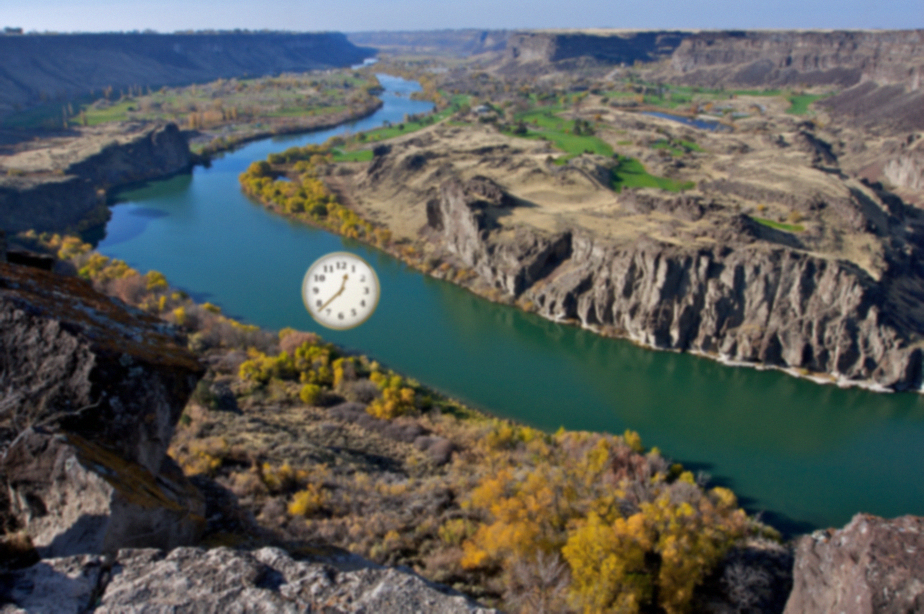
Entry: 12:38
